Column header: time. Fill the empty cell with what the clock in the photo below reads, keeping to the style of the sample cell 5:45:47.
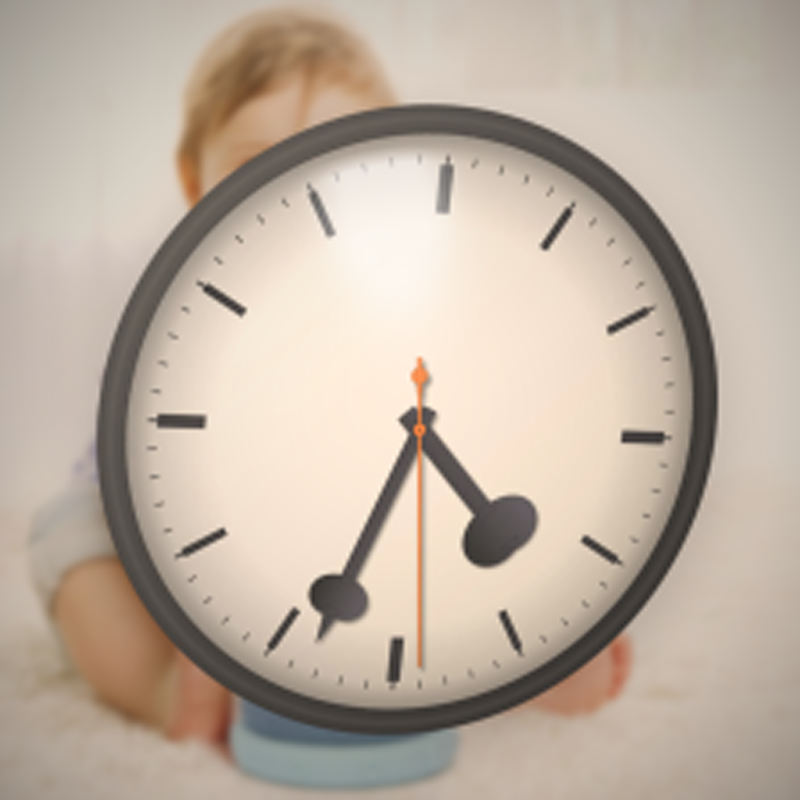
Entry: 4:33:29
